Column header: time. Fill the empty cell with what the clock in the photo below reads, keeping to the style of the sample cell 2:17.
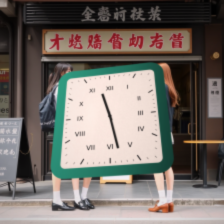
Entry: 11:28
